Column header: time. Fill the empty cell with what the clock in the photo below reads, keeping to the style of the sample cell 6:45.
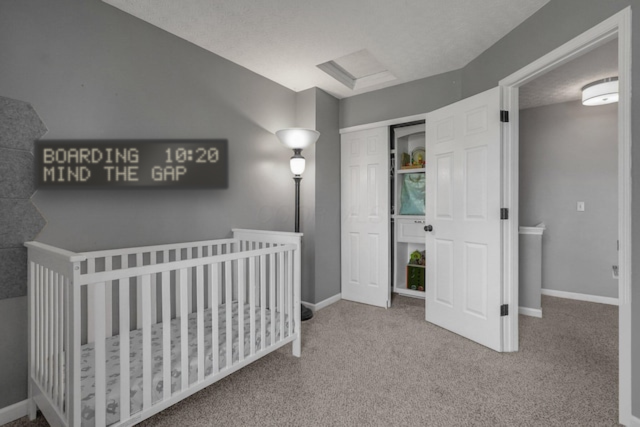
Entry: 10:20
